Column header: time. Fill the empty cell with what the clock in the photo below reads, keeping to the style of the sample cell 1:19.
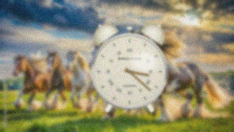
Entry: 3:22
